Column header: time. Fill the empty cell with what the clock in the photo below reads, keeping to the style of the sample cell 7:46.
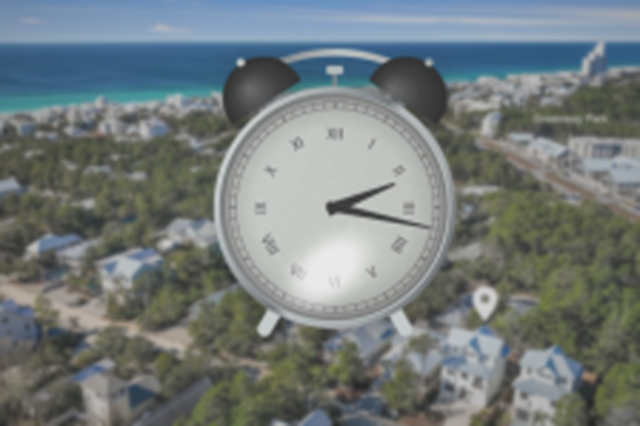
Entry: 2:17
